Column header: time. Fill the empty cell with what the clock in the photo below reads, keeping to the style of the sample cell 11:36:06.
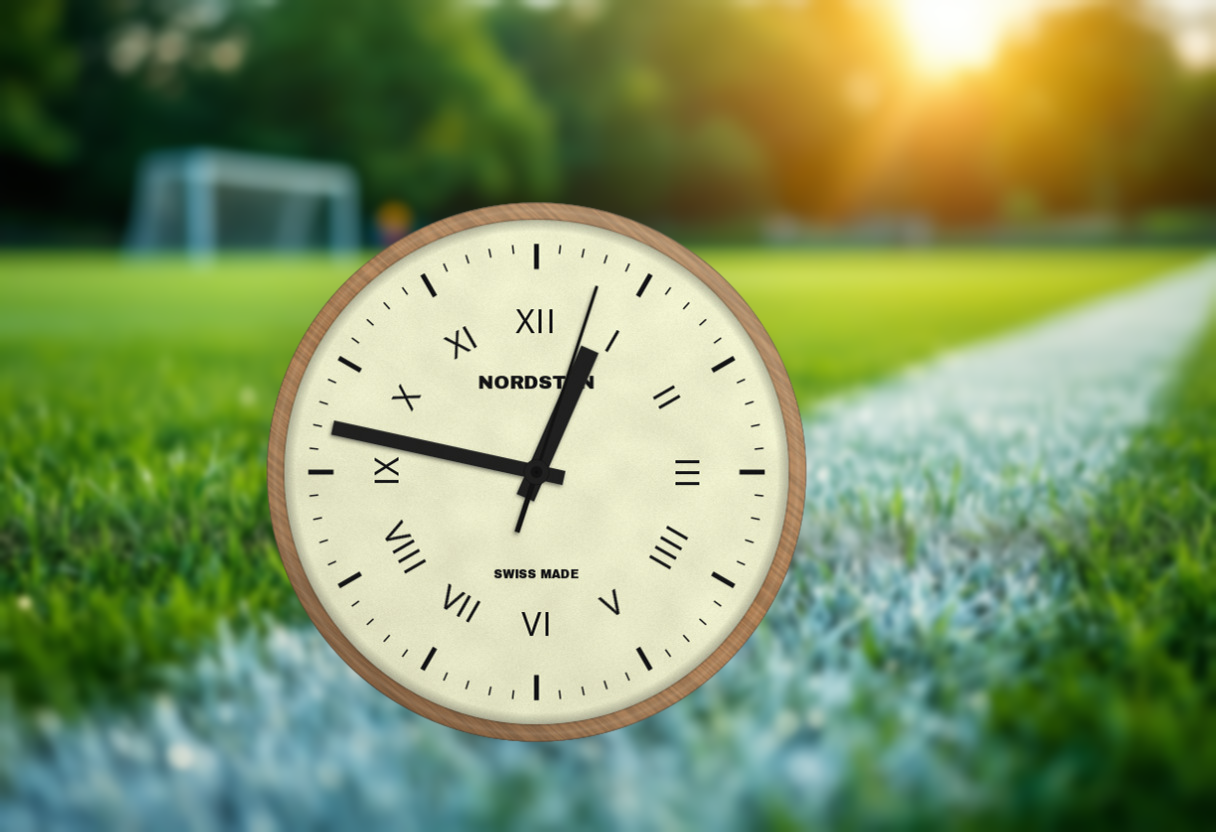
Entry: 12:47:03
